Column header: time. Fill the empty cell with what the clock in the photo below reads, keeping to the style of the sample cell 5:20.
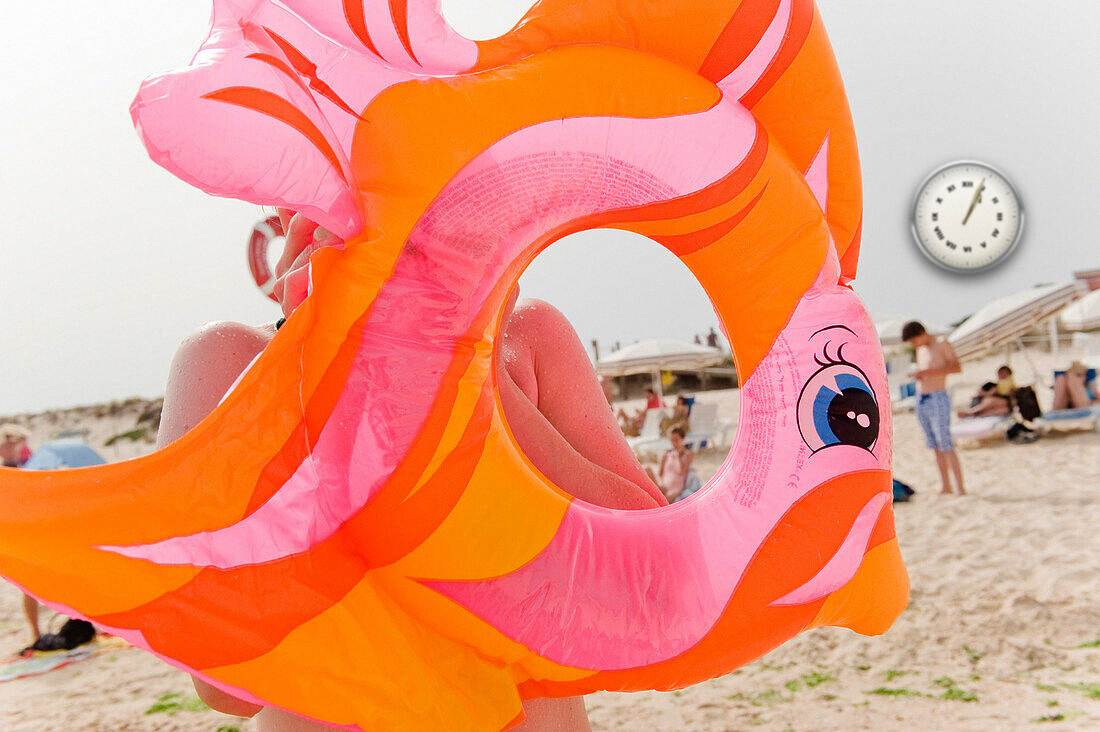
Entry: 1:04
